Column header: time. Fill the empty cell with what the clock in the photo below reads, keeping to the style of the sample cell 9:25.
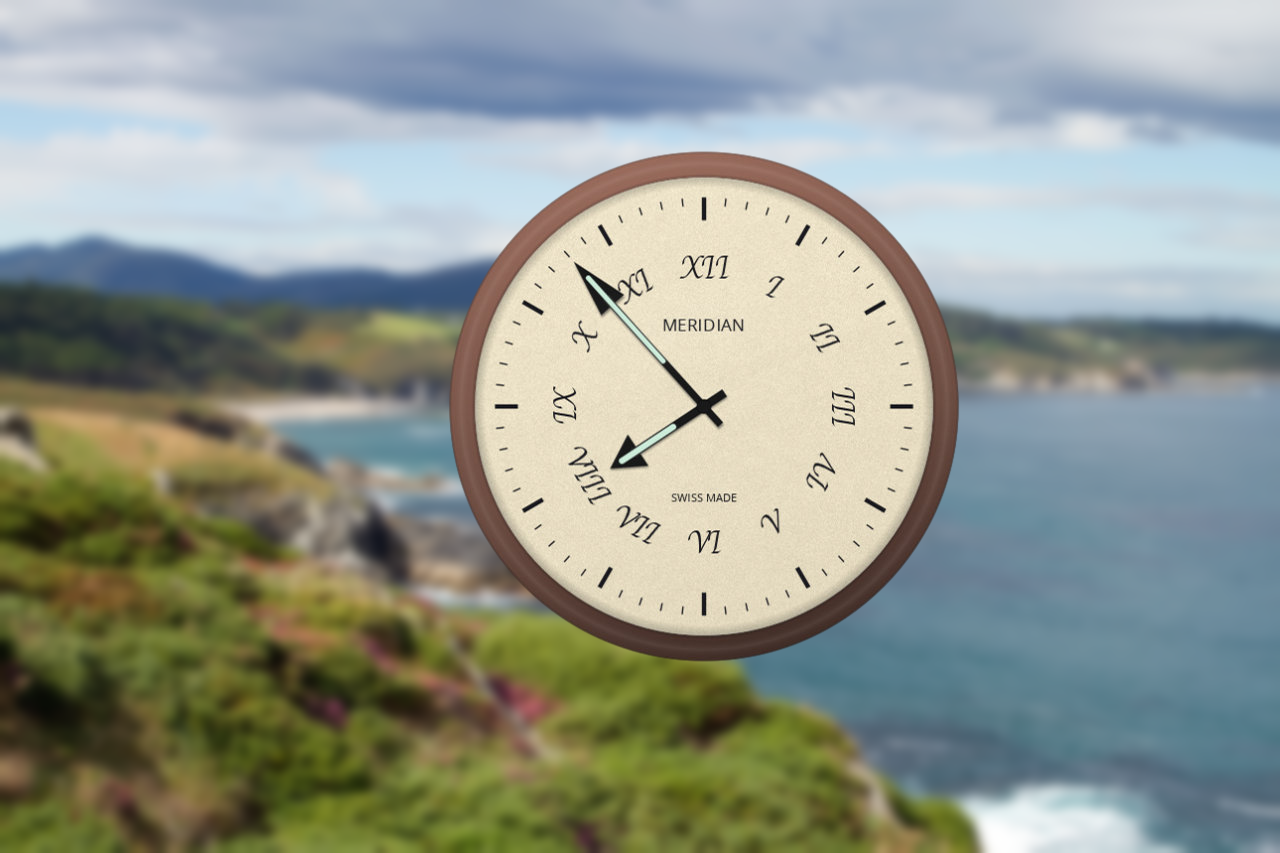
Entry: 7:53
